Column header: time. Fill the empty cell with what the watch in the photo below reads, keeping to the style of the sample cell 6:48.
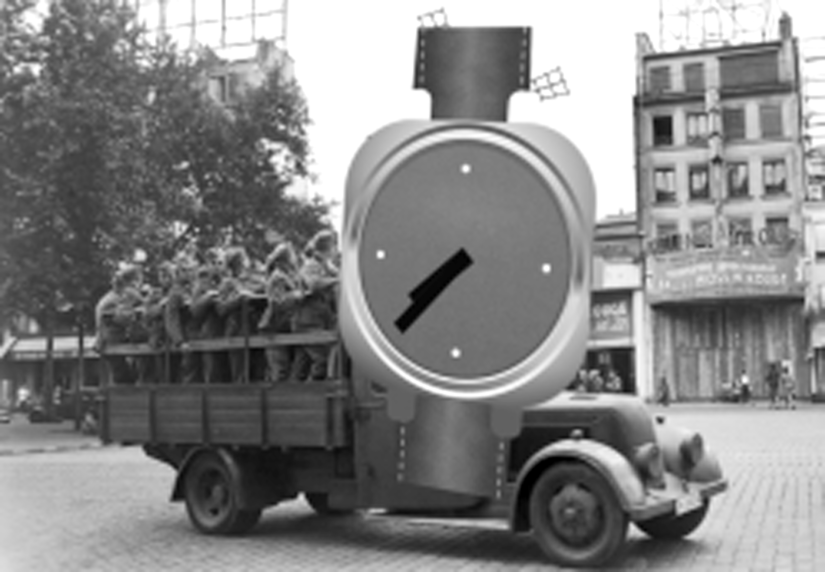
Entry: 7:37
